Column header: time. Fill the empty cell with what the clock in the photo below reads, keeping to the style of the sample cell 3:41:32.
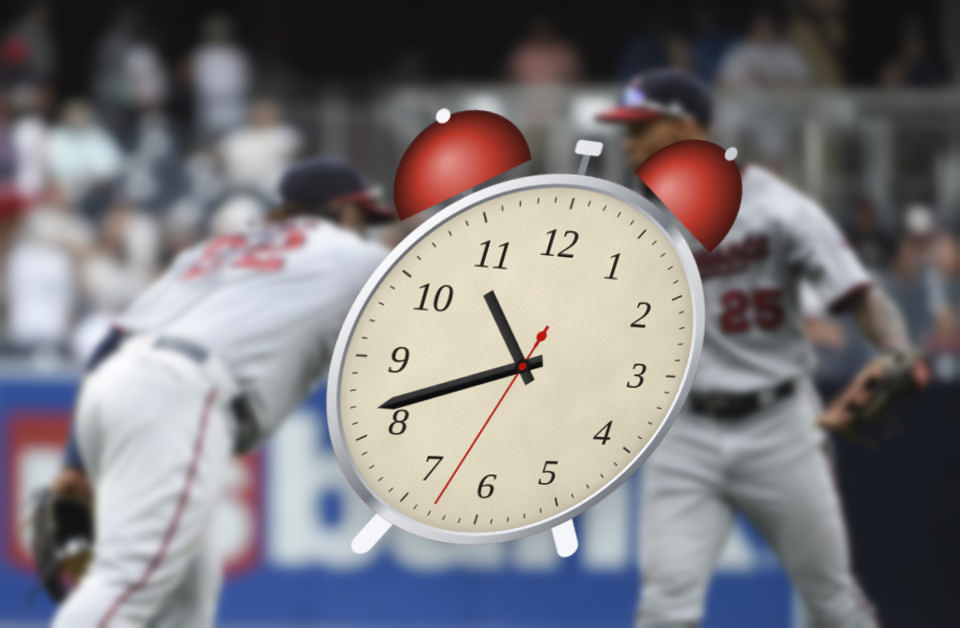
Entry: 10:41:33
